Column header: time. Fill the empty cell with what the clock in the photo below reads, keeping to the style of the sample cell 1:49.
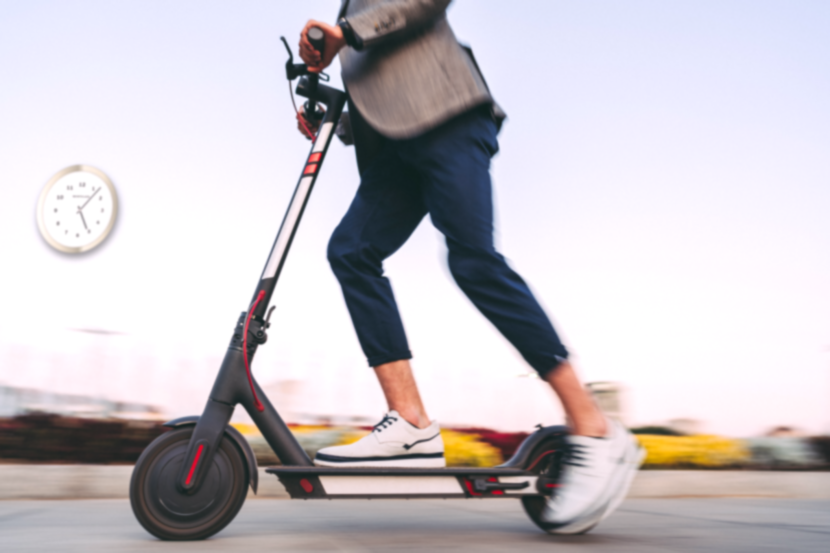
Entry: 5:07
